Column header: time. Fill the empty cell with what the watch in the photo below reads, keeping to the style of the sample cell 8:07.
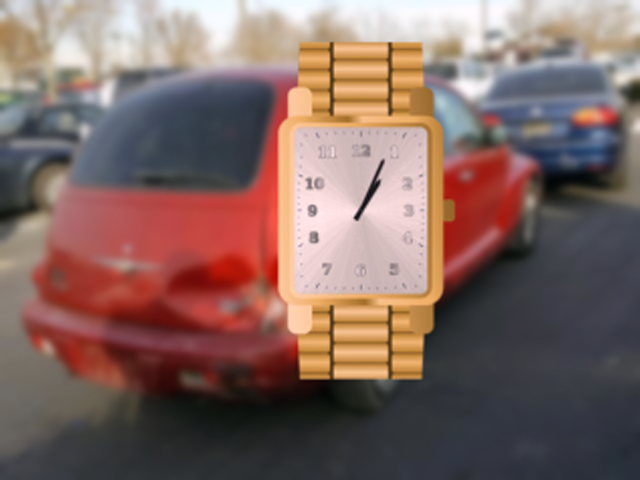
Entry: 1:04
